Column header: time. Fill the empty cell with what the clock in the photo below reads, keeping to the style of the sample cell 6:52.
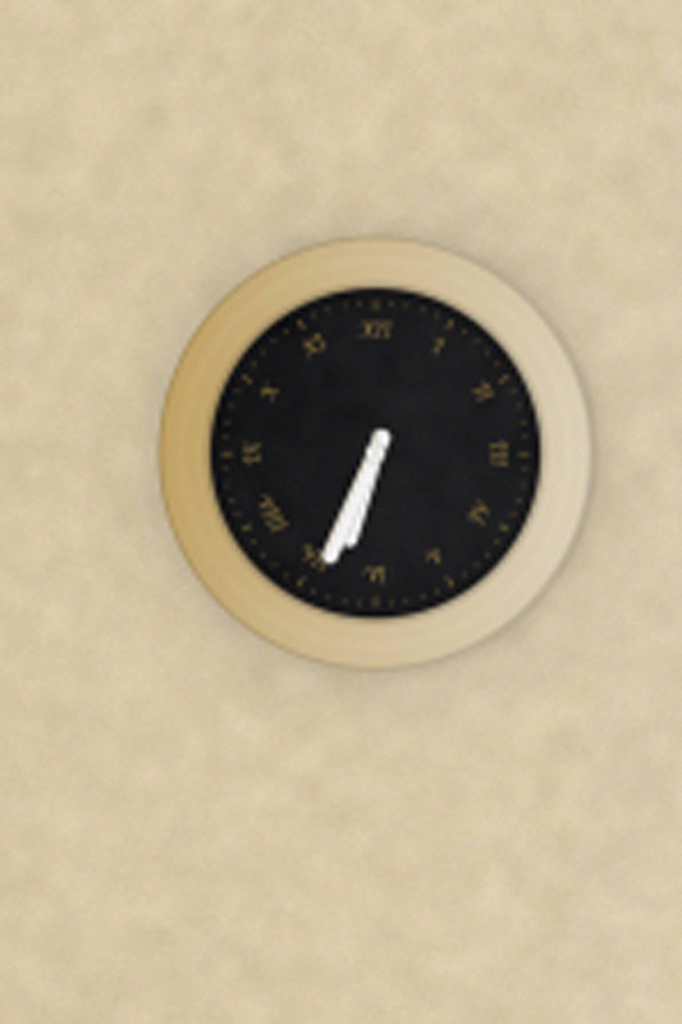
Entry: 6:34
